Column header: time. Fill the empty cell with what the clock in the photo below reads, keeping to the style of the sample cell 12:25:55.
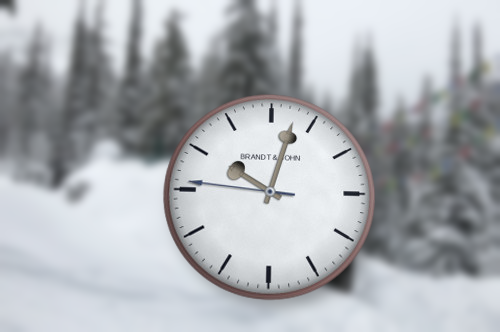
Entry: 10:02:46
